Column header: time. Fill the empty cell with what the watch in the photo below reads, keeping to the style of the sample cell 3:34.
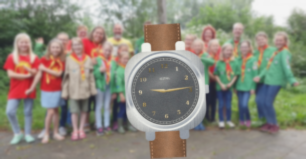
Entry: 9:14
